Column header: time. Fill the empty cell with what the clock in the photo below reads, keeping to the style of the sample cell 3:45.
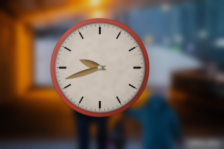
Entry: 9:42
